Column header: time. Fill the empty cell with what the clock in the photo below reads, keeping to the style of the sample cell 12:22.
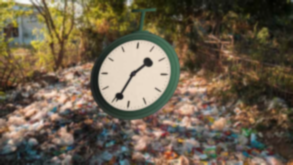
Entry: 1:34
